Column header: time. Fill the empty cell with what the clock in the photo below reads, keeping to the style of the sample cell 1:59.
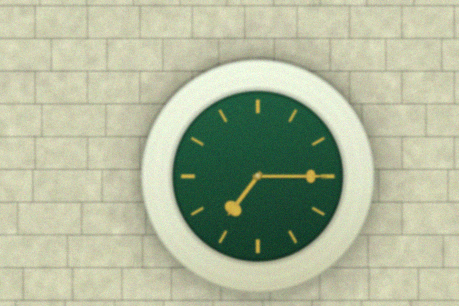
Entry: 7:15
